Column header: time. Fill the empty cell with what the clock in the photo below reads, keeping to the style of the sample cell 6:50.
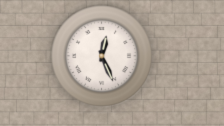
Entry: 12:26
